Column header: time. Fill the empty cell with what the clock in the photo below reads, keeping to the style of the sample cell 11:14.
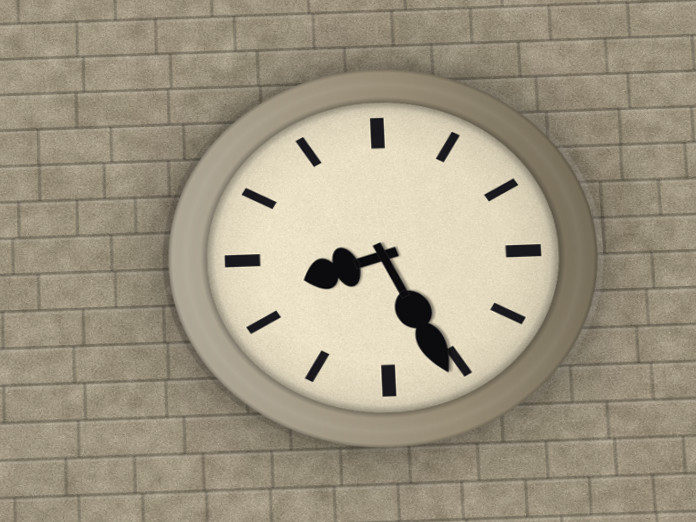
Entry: 8:26
